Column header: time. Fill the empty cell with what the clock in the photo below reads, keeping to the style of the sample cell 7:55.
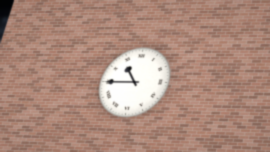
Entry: 10:45
